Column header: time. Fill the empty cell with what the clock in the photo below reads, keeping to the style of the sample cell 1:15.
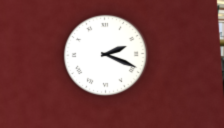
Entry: 2:19
